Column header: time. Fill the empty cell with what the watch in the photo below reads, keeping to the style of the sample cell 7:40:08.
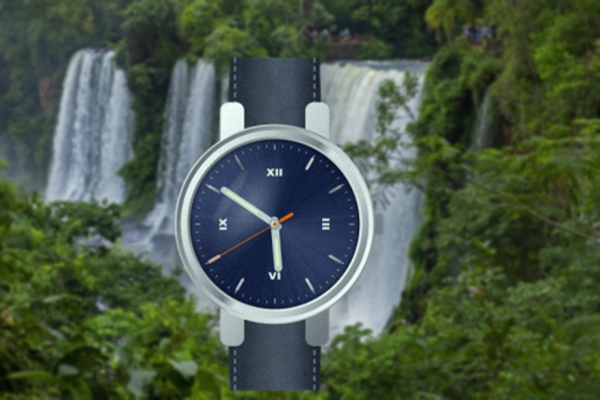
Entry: 5:50:40
